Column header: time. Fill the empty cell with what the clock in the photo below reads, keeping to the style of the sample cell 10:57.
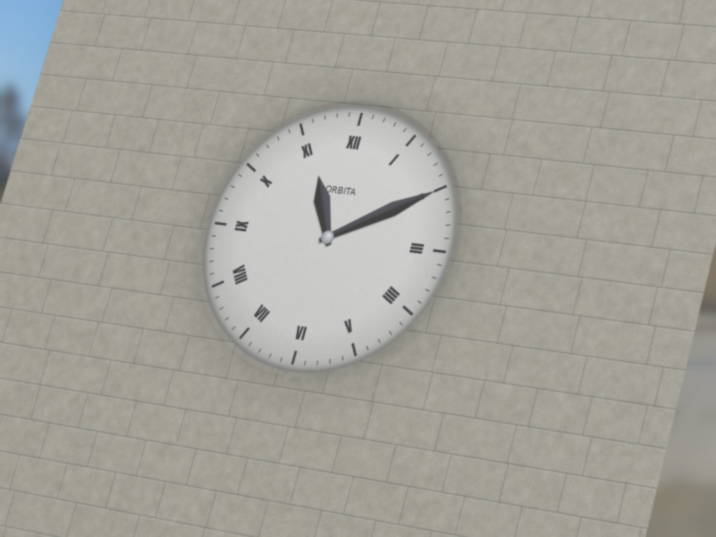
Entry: 11:10
